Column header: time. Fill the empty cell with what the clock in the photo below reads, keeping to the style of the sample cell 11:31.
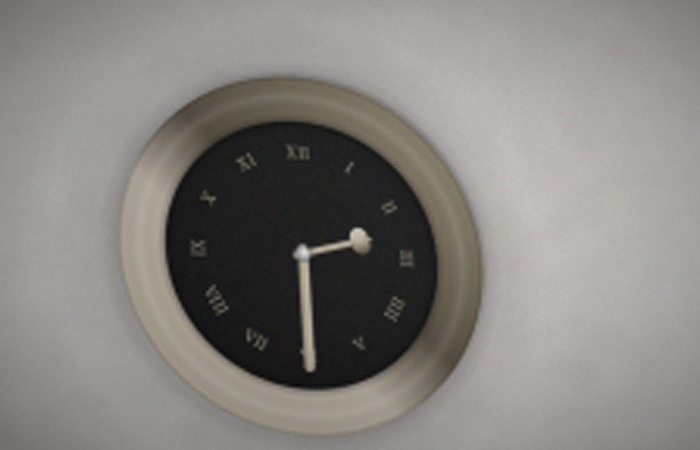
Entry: 2:30
